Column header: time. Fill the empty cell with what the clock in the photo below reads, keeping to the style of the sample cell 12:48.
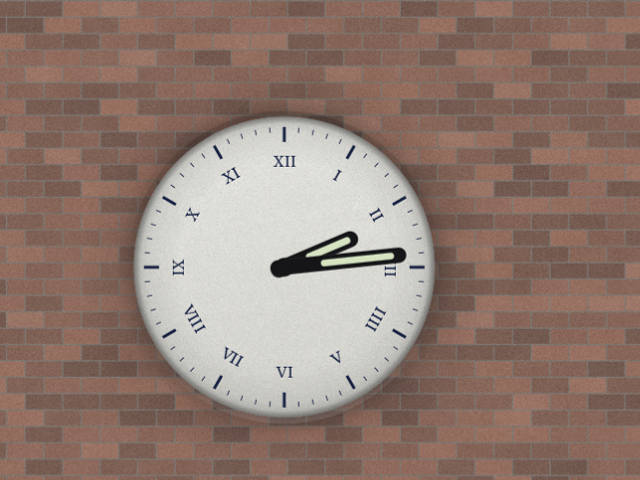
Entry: 2:14
